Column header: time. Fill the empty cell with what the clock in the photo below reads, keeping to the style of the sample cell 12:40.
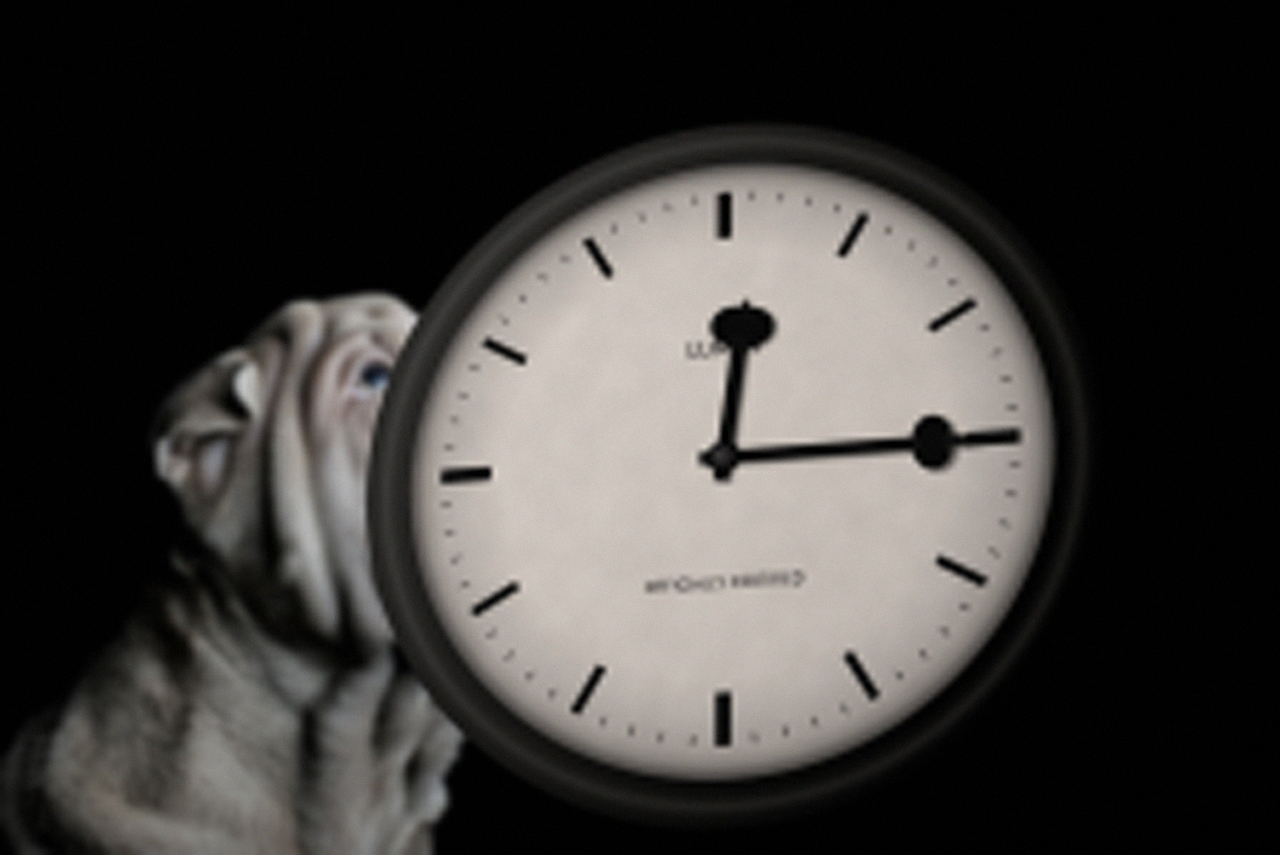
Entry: 12:15
